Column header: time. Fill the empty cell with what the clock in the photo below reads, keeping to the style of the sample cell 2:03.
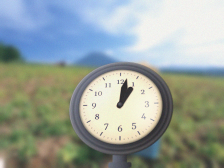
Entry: 1:02
